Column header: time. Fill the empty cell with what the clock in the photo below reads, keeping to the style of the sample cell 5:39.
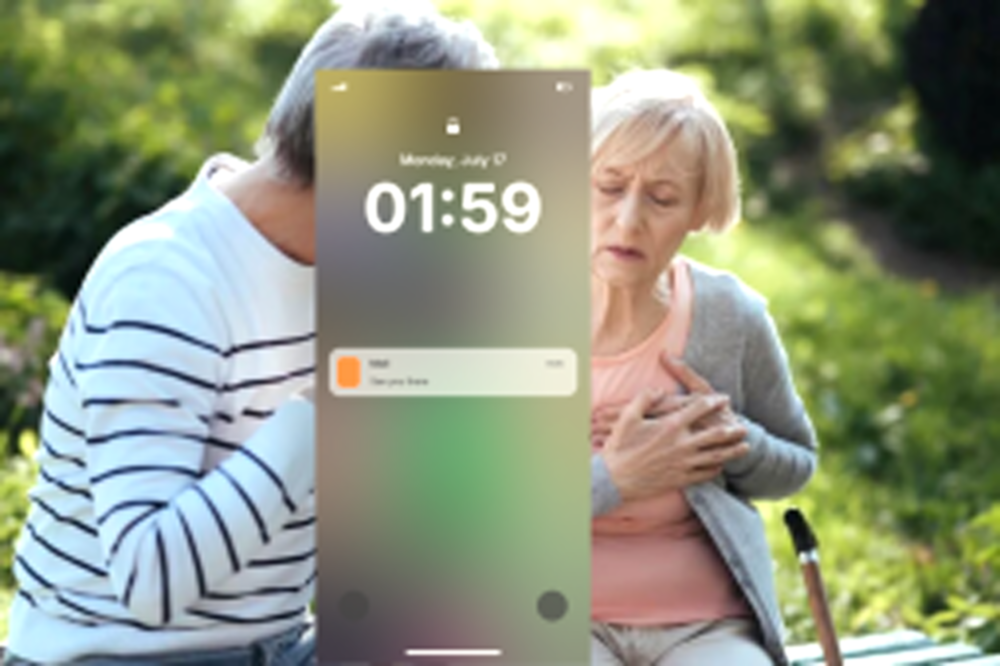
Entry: 1:59
